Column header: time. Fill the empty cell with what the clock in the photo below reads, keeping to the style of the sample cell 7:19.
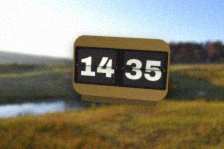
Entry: 14:35
